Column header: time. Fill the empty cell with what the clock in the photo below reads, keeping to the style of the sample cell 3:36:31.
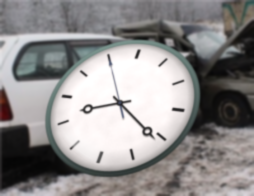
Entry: 8:20:55
